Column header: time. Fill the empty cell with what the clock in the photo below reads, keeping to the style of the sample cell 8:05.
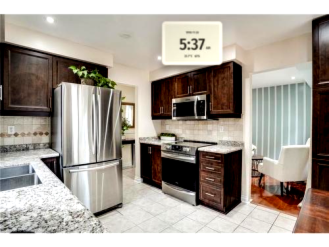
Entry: 5:37
